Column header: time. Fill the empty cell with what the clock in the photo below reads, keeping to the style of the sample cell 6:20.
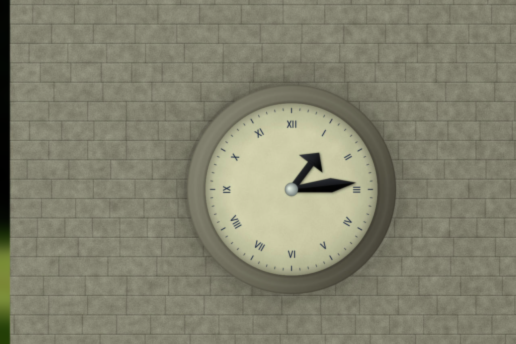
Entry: 1:14
